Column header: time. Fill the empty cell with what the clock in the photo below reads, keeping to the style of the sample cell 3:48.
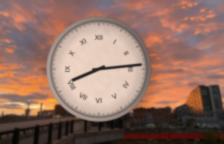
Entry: 8:14
